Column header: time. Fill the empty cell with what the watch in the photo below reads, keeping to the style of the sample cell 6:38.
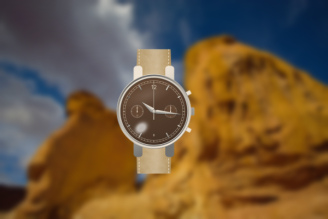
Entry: 10:16
